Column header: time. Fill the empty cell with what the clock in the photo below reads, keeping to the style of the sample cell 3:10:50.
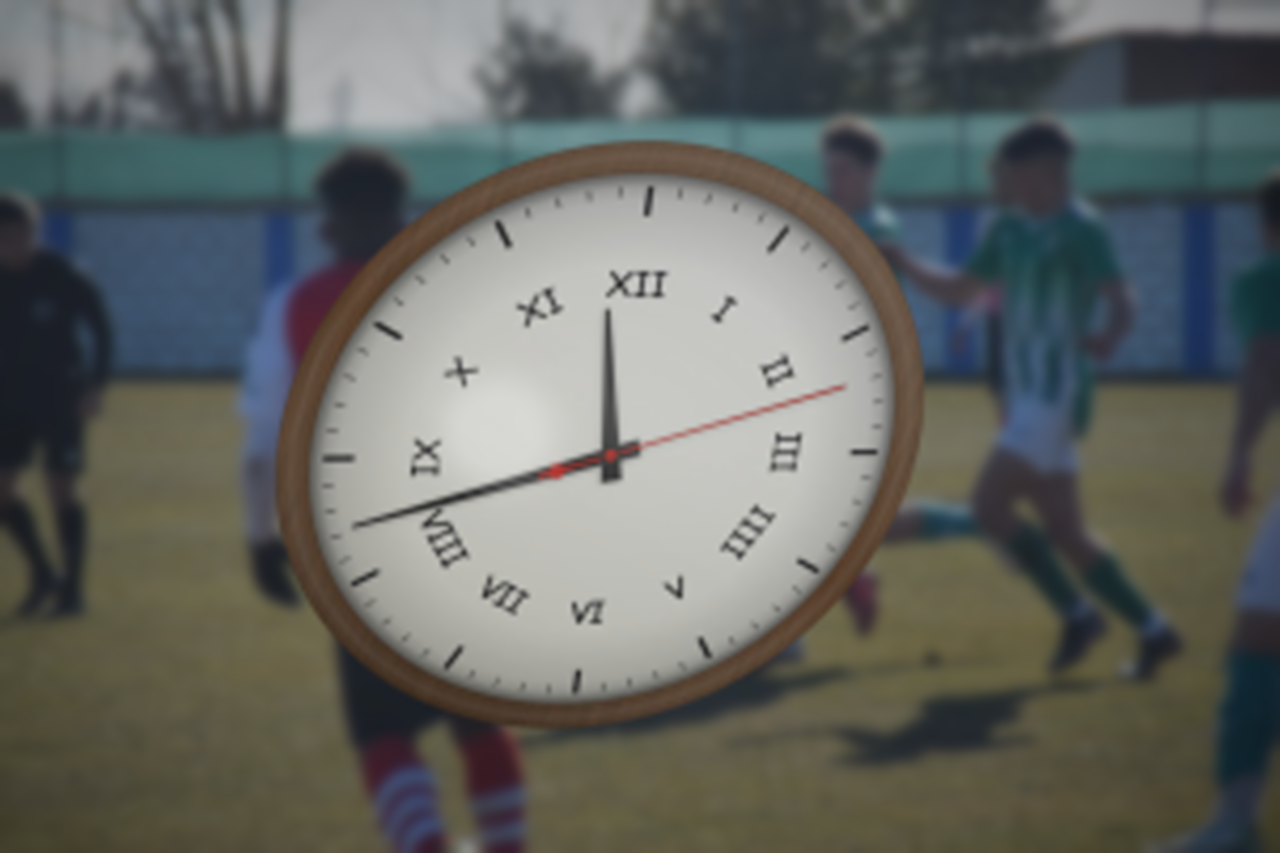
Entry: 11:42:12
